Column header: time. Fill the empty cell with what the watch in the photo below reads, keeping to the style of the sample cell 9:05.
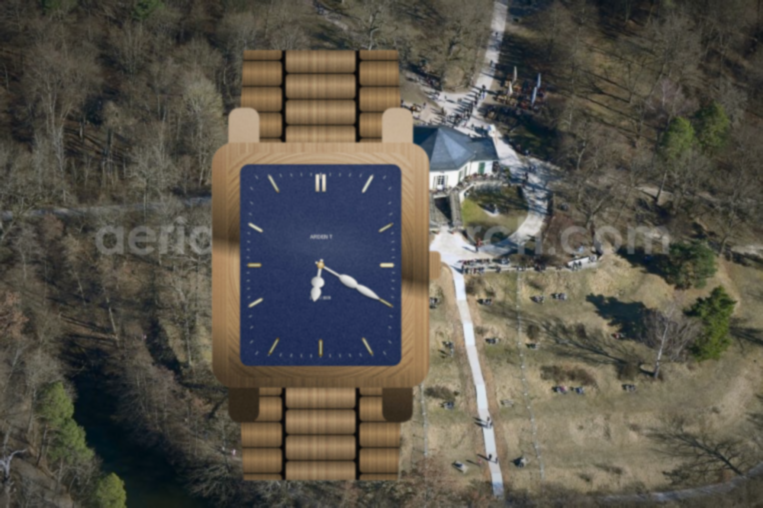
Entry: 6:20
